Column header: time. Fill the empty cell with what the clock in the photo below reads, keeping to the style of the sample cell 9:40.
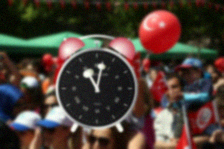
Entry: 11:02
